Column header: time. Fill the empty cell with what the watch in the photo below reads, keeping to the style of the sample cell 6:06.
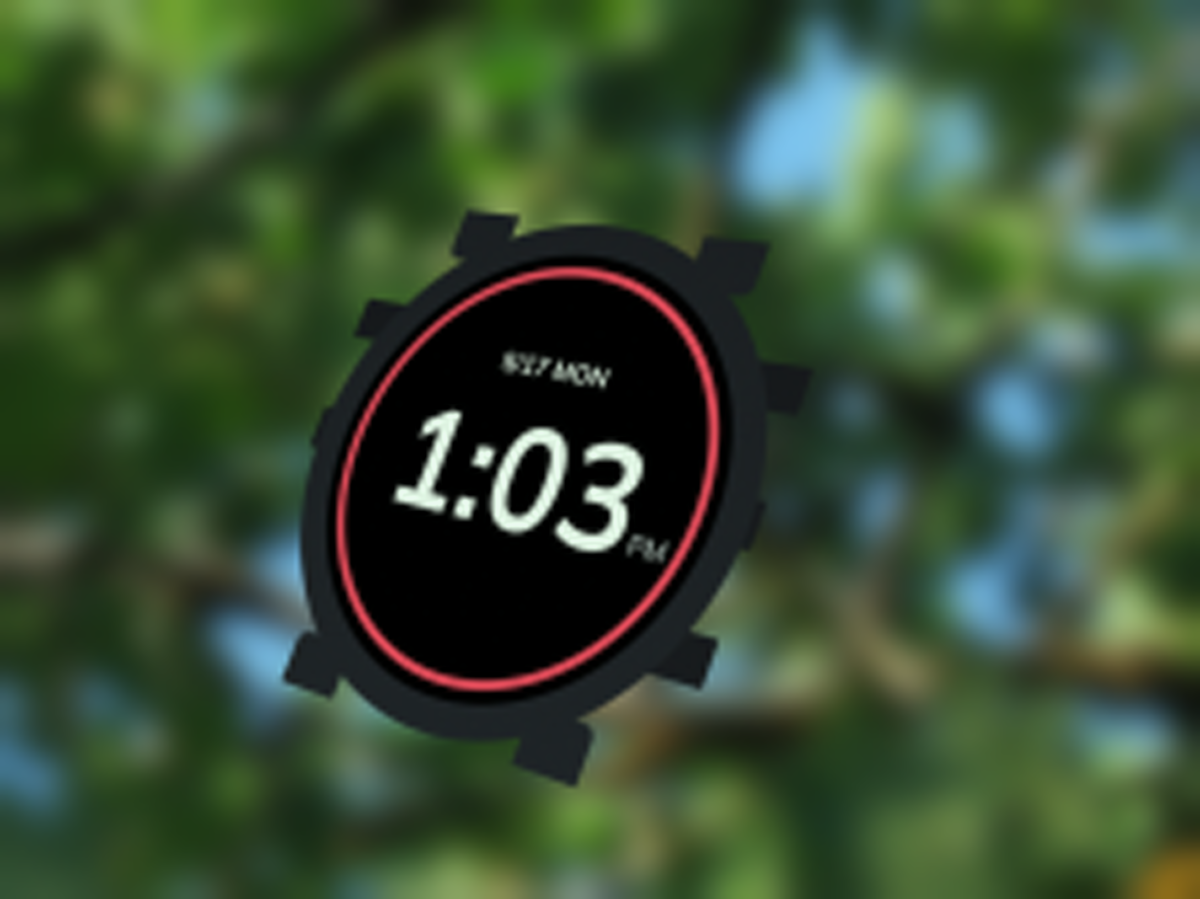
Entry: 1:03
